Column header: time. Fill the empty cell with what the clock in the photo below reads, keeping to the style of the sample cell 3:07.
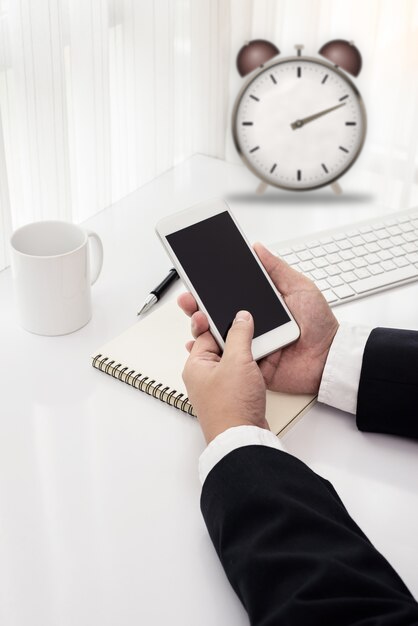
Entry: 2:11
